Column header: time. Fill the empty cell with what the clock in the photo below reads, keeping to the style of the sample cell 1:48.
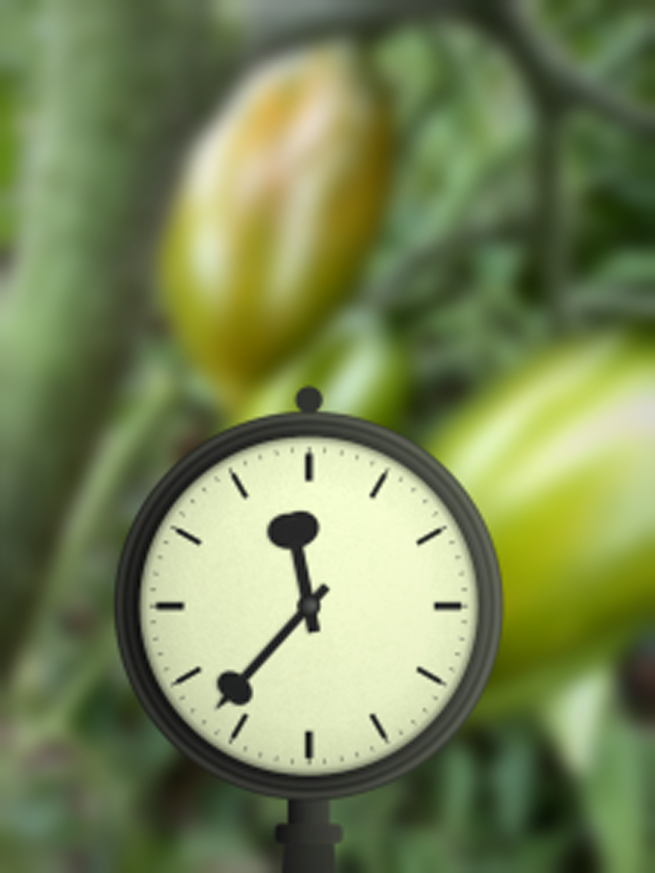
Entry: 11:37
